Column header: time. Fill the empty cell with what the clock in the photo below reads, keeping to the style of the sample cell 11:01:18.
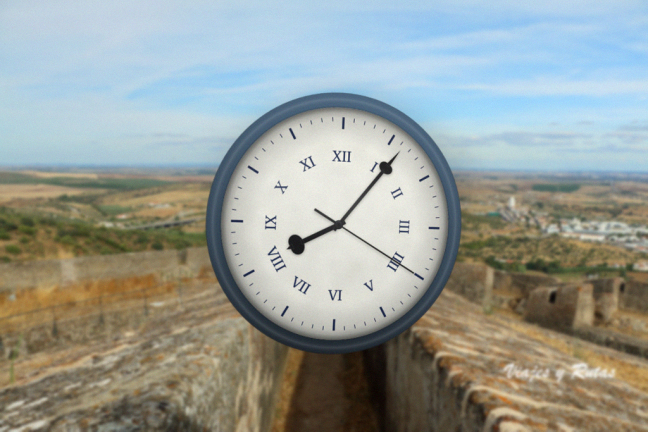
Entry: 8:06:20
